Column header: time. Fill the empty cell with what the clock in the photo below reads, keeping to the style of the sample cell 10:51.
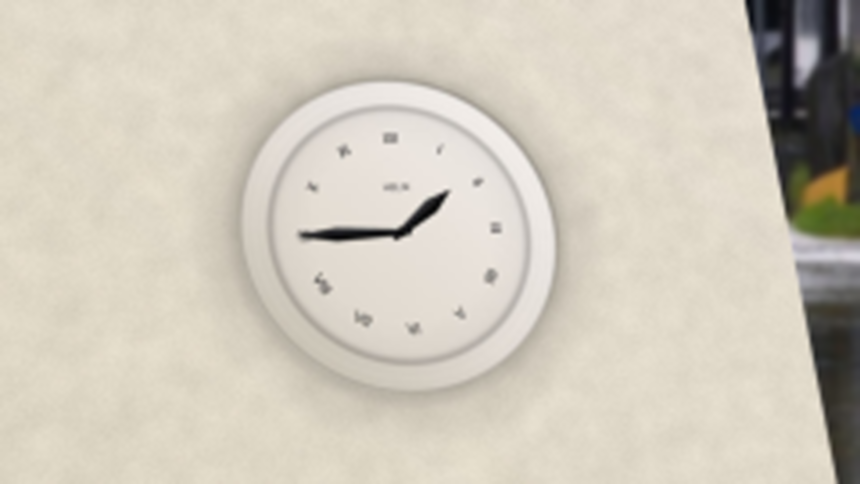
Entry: 1:45
